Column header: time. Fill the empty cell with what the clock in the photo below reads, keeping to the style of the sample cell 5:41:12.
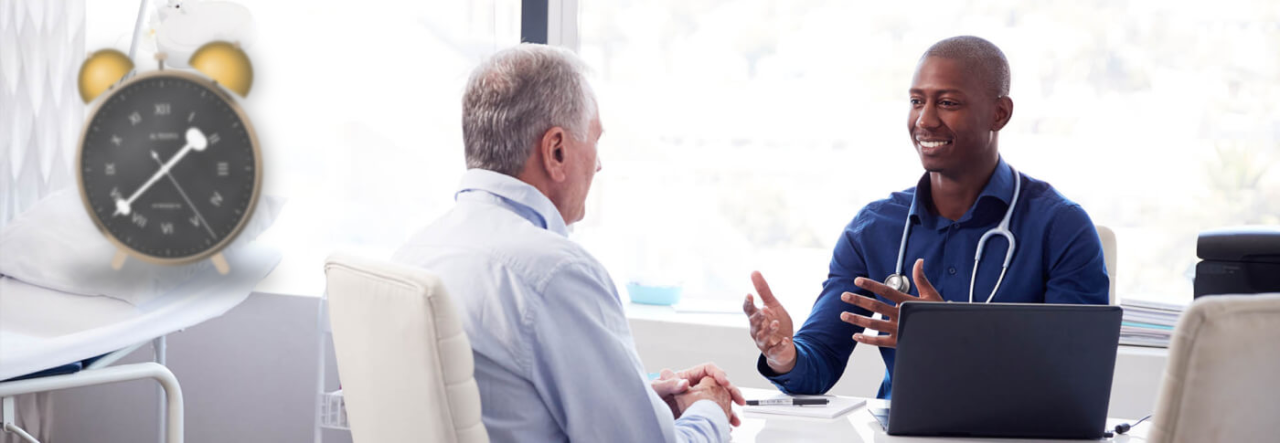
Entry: 1:38:24
